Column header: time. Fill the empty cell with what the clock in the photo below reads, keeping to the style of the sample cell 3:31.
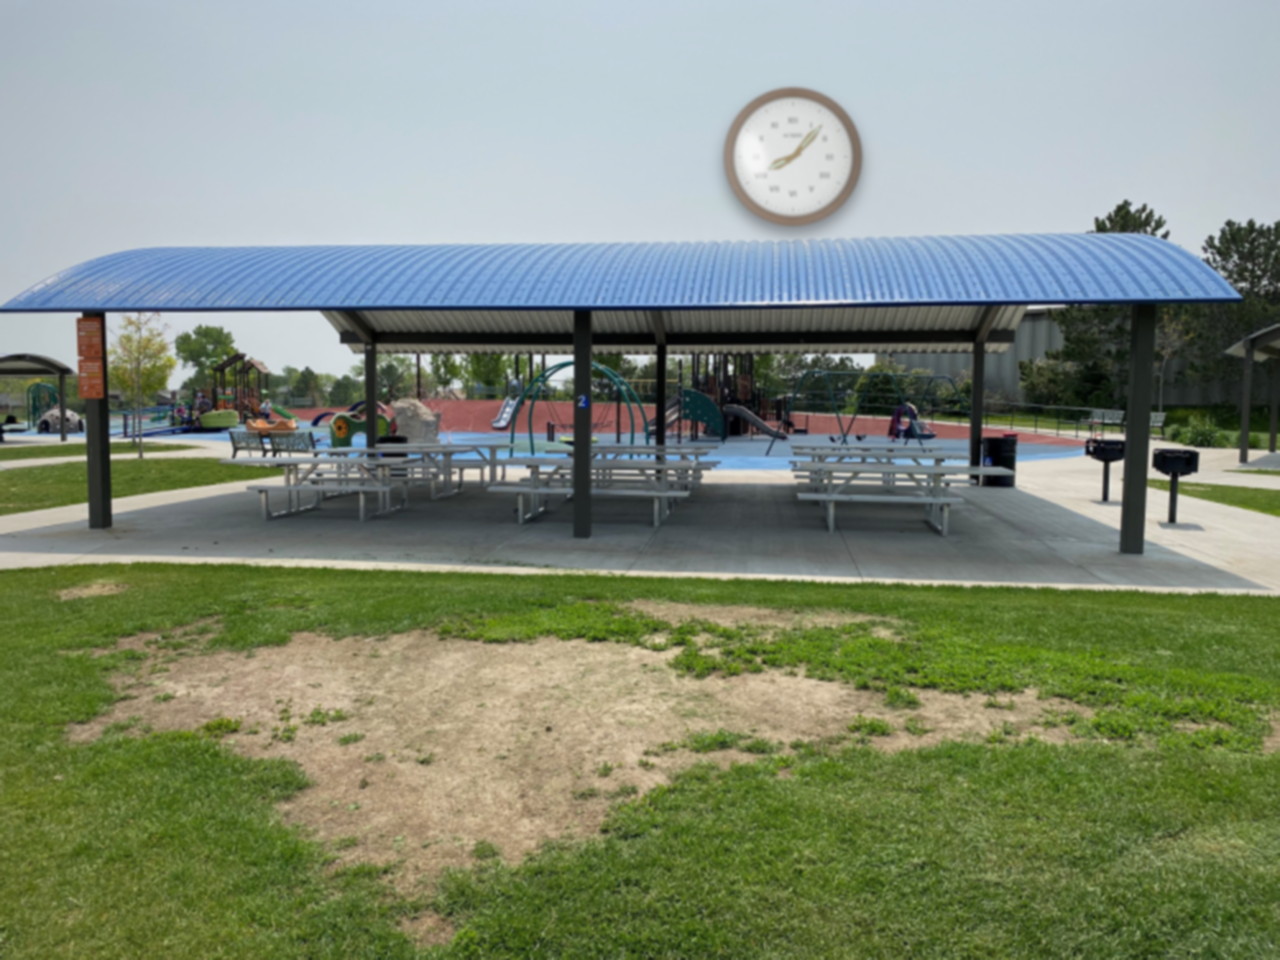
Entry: 8:07
